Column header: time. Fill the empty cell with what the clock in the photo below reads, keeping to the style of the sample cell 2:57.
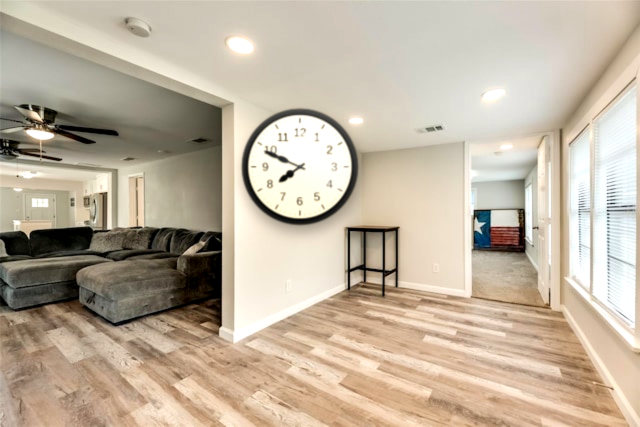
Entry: 7:49
